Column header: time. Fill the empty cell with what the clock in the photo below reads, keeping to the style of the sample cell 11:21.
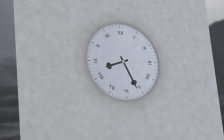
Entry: 8:26
